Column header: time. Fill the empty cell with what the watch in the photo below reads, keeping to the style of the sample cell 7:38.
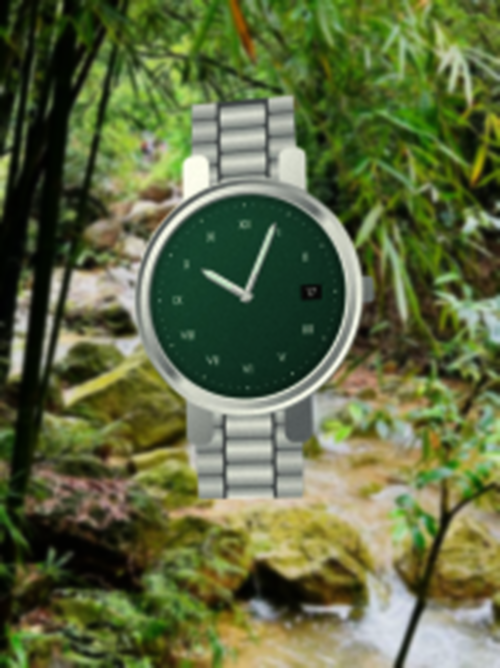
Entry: 10:04
